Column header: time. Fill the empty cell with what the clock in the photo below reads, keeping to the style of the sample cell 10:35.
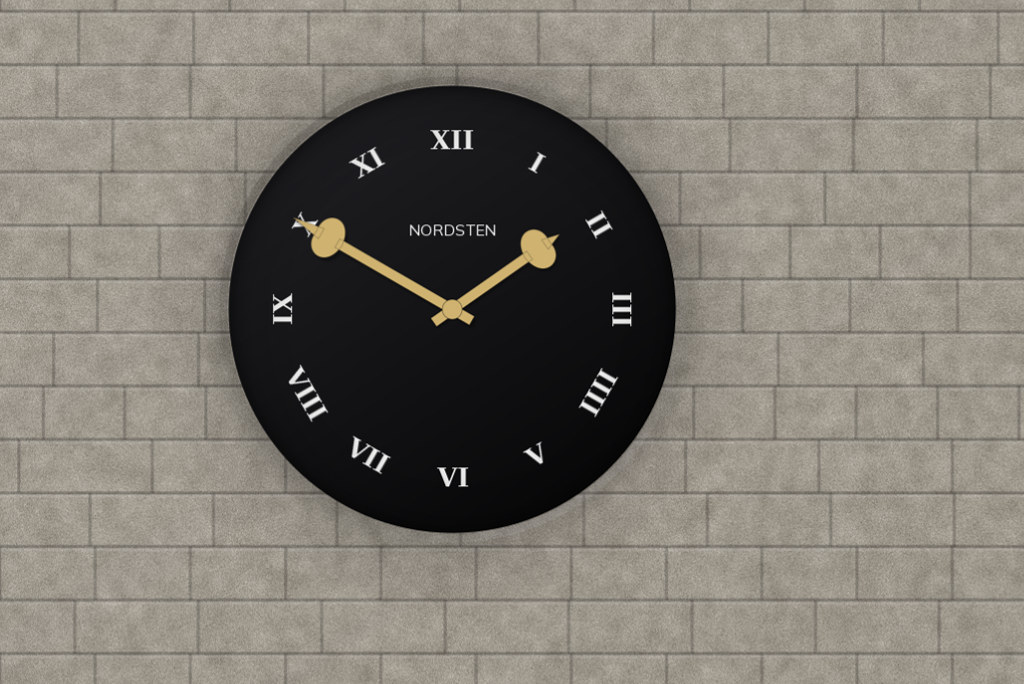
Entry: 1:50
